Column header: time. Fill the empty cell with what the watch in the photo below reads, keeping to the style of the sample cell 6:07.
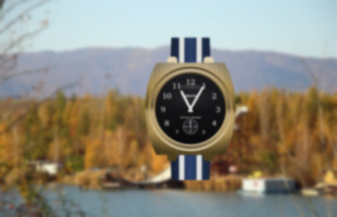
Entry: 11:05
